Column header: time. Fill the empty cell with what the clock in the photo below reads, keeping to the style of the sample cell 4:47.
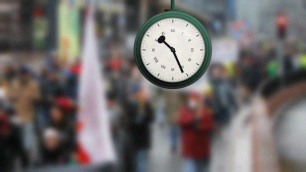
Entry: 10:26
